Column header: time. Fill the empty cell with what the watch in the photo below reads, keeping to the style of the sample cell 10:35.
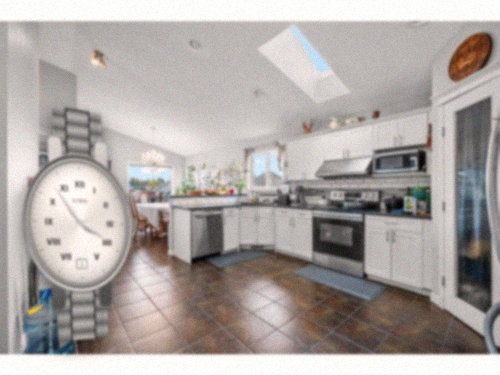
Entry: 3:53
